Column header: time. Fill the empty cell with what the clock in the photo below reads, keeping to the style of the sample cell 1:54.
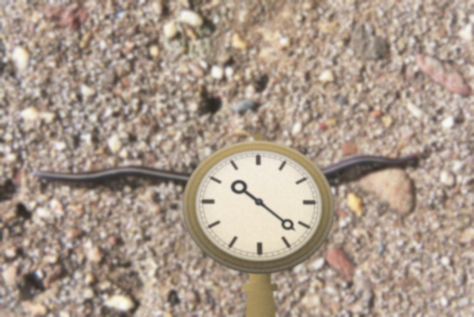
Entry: 10:22
